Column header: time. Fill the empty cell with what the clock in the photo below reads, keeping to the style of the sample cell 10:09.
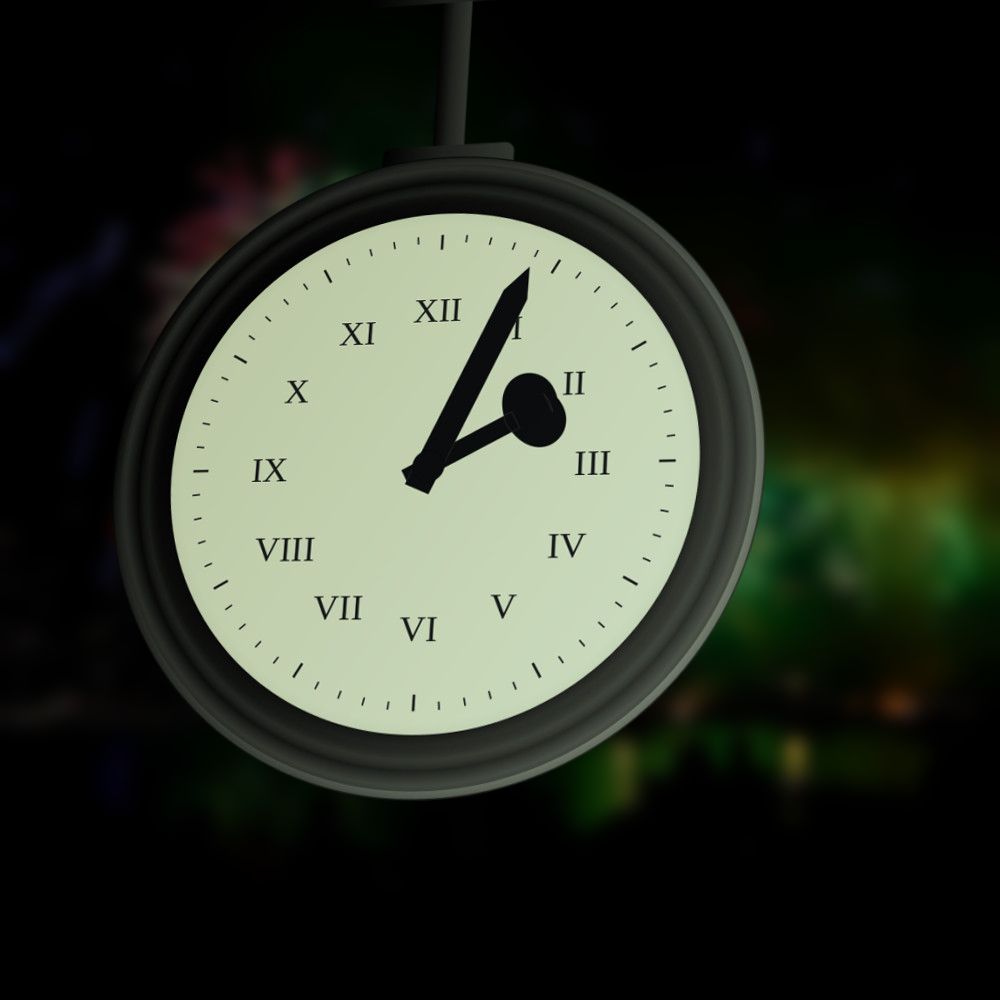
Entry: 2:04
